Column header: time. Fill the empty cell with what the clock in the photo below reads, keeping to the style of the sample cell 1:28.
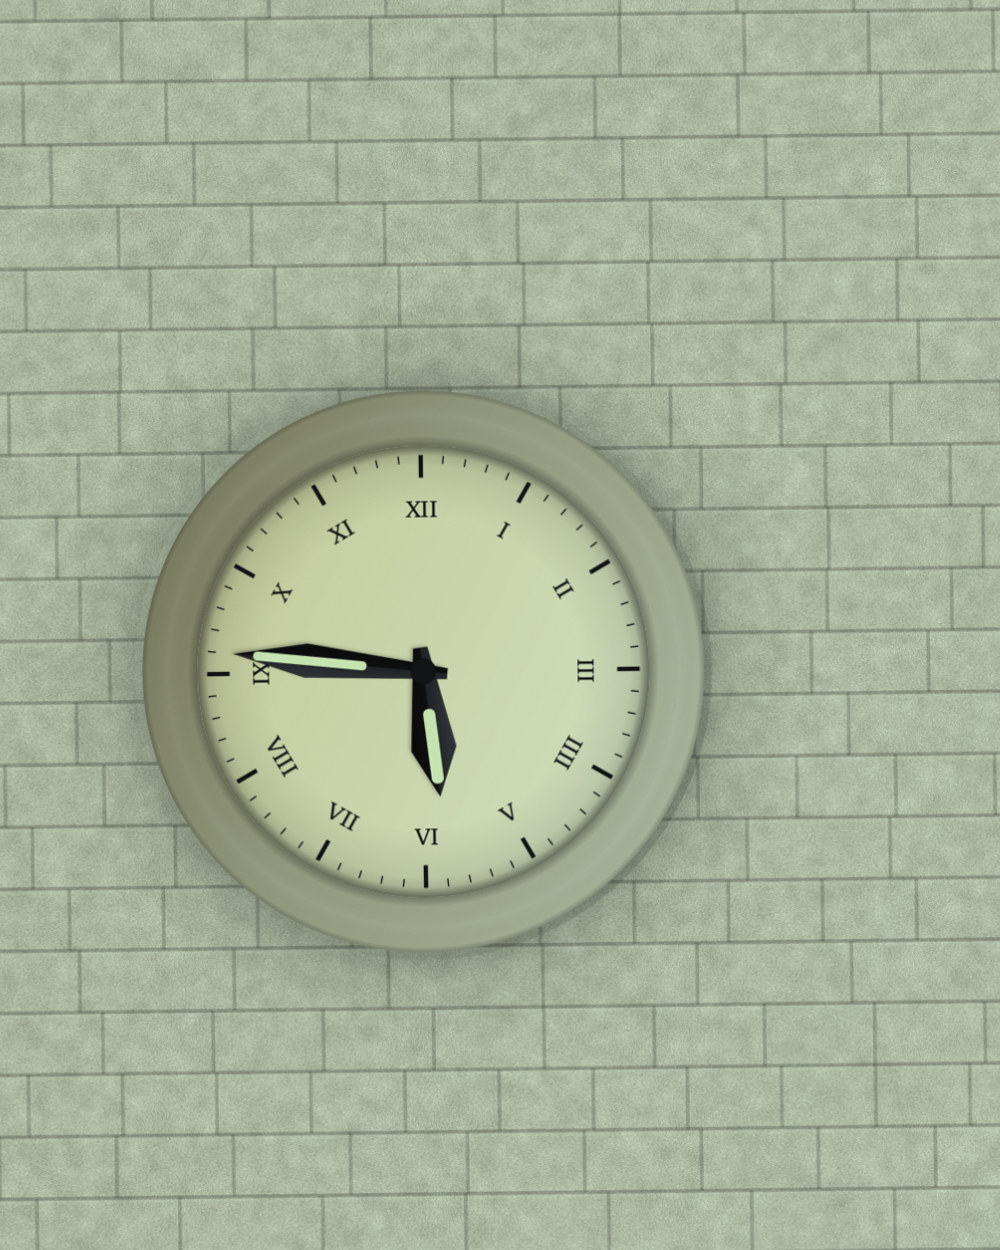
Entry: 5:46
